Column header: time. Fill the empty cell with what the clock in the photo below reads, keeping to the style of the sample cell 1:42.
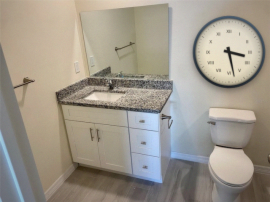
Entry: 3:28
